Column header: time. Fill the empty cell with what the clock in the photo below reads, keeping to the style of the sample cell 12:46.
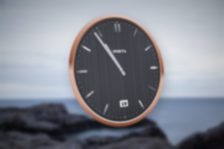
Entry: 10:54
